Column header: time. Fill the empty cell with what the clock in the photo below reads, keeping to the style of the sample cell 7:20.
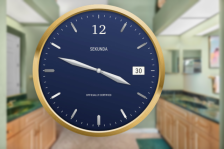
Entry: 3:48
